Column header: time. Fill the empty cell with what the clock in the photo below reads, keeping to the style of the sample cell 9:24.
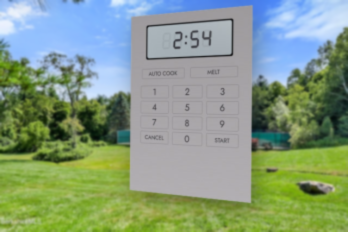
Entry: 2:54
